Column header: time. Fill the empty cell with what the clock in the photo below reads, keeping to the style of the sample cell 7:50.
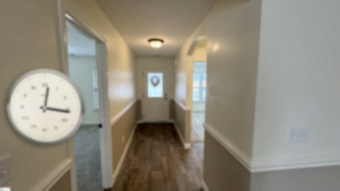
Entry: 12:16
